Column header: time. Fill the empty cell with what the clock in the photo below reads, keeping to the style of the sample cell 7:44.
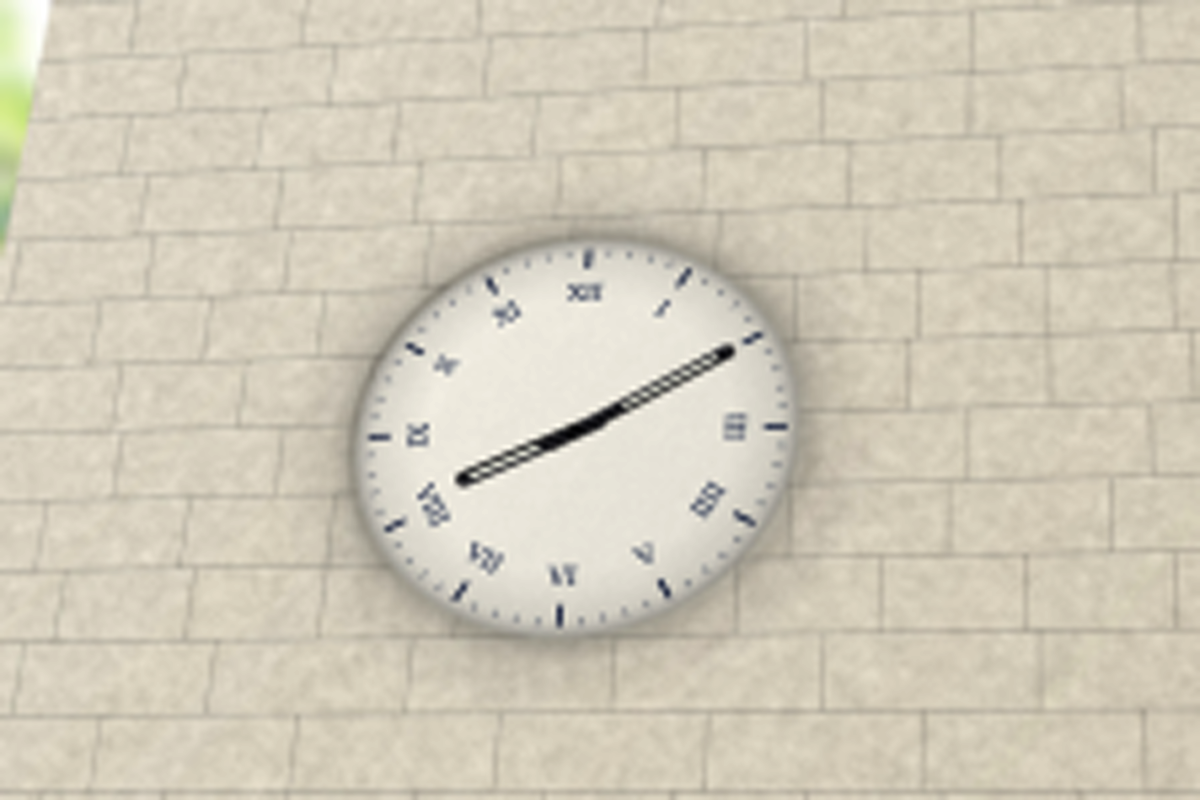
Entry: 8:10
